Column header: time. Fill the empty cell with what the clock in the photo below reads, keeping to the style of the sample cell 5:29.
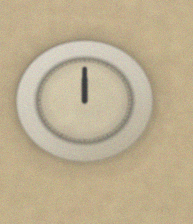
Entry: 12:00
